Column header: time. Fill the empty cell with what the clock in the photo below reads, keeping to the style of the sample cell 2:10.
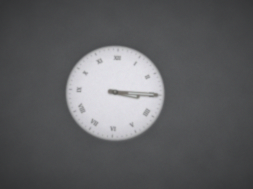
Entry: 3:15
